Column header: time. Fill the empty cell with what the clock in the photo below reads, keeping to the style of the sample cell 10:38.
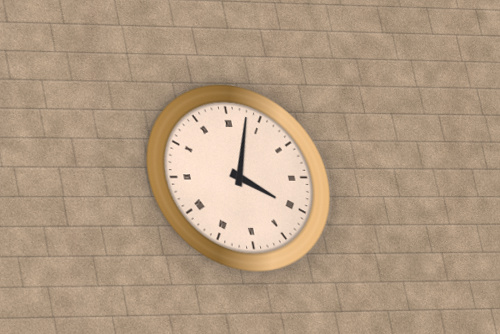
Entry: 4:03
